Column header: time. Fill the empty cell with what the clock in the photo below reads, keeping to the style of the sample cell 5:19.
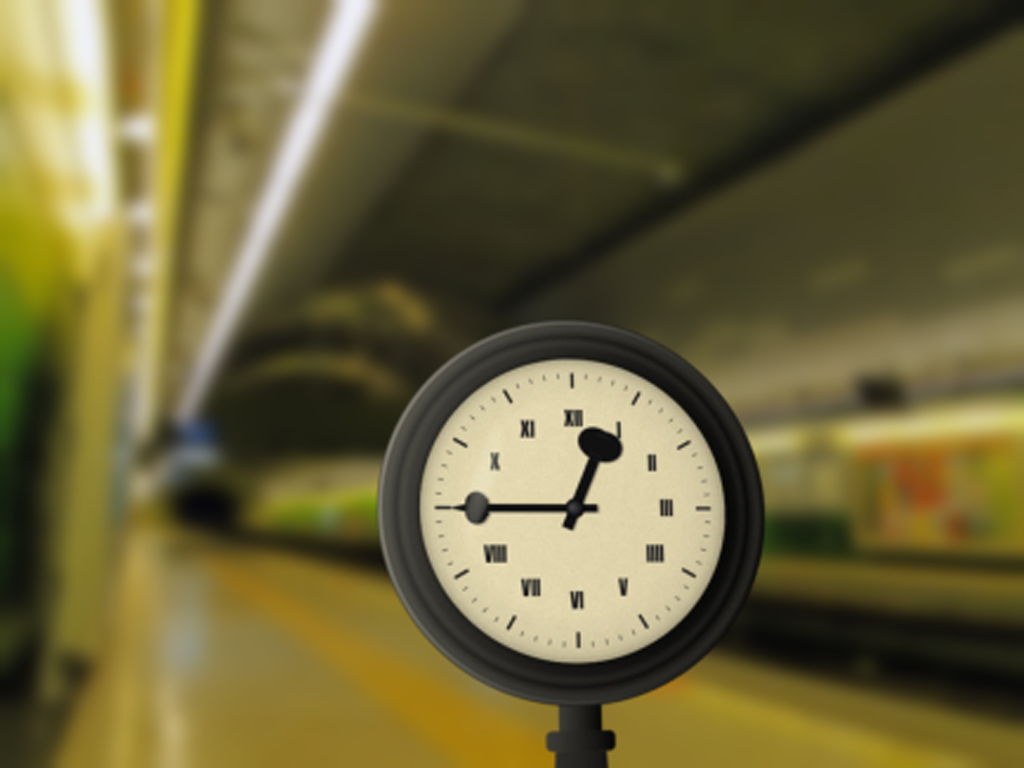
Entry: 12:45
